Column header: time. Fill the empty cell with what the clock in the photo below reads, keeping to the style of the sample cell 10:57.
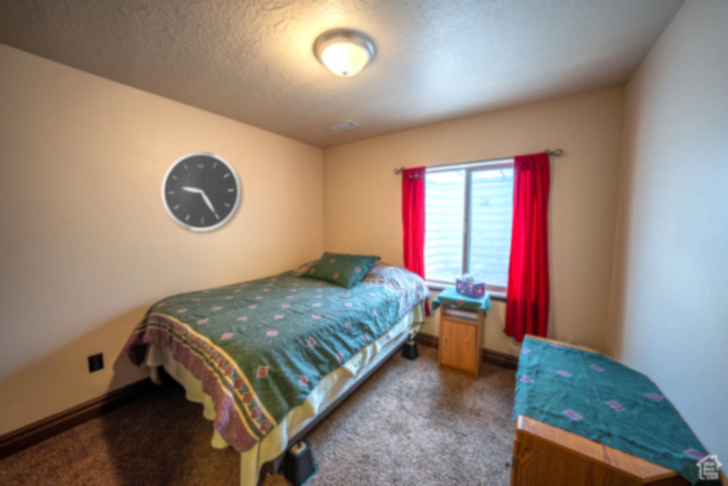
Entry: 9:25
